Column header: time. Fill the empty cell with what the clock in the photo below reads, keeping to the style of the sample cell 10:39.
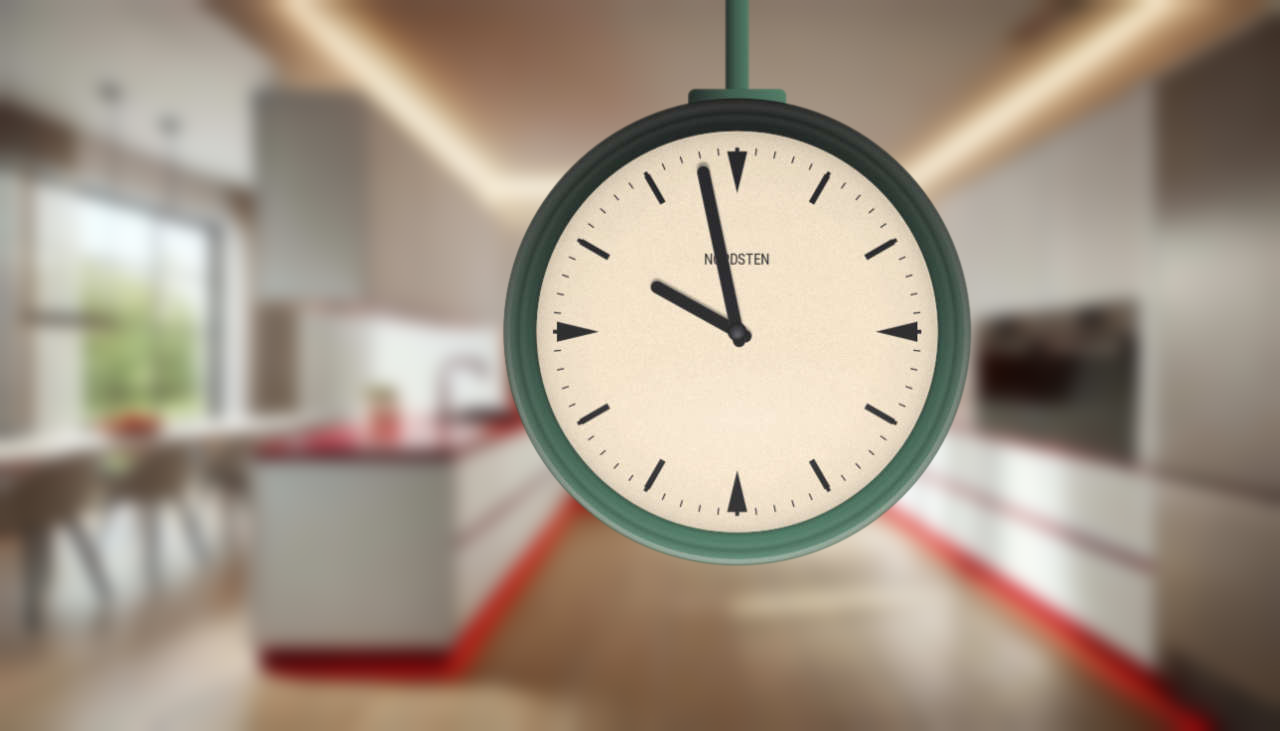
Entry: 9:58
